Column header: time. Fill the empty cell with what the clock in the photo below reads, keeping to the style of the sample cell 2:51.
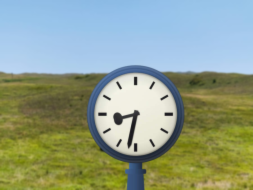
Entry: 8:32
